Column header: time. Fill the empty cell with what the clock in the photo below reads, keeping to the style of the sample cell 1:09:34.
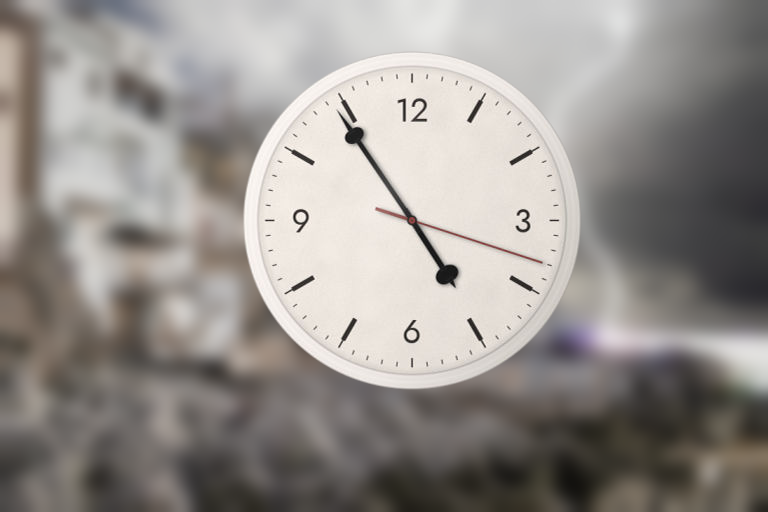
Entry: 4:54:18
